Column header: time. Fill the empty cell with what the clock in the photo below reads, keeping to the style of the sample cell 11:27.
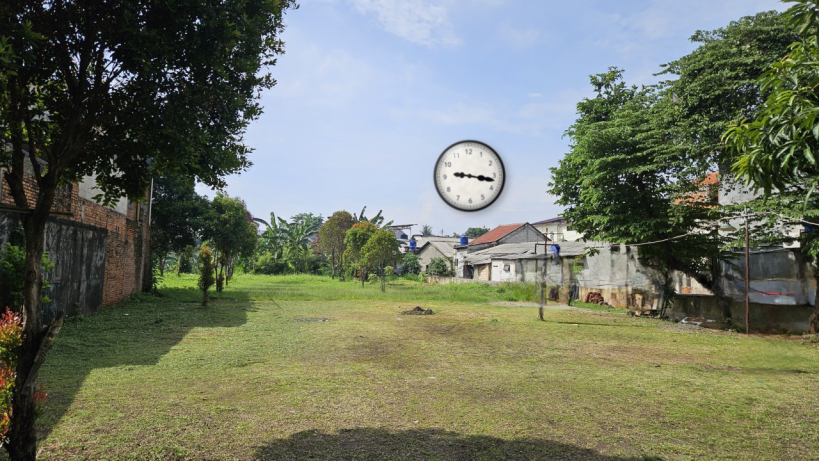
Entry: 9:17
